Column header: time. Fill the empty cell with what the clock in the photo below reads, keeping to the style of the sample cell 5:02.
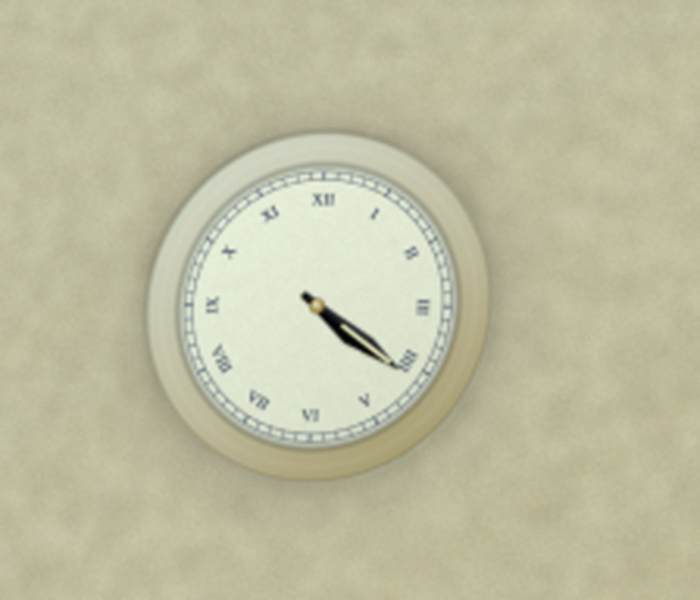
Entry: 4:21
